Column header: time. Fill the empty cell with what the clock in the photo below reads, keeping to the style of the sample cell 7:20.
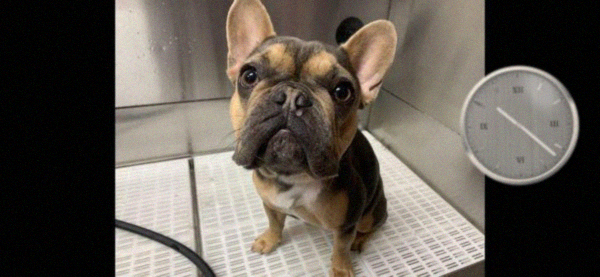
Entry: 10:22
